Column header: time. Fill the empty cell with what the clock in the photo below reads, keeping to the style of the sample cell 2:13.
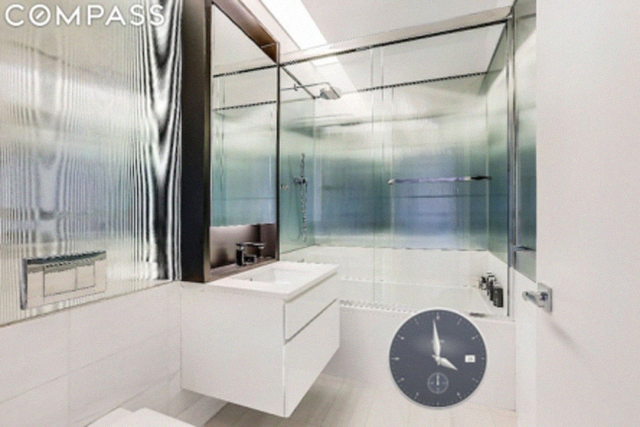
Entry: 3:59
